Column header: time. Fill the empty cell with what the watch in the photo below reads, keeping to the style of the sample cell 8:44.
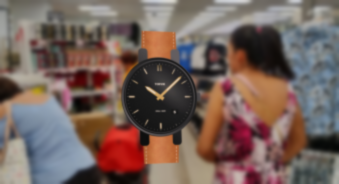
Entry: 10:08
